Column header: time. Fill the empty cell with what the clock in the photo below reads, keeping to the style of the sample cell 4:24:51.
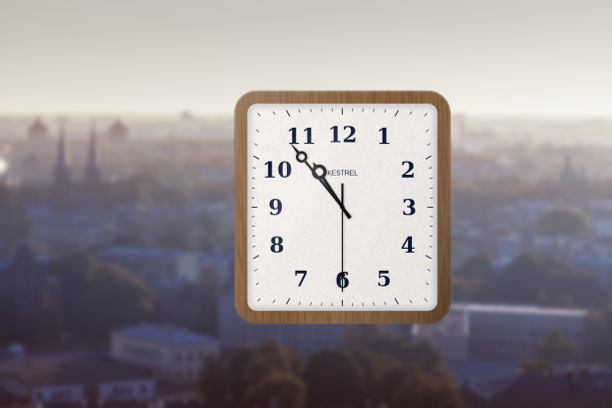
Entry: 10:53:30
